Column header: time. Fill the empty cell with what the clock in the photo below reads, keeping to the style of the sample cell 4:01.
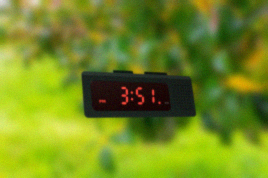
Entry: 3:51
